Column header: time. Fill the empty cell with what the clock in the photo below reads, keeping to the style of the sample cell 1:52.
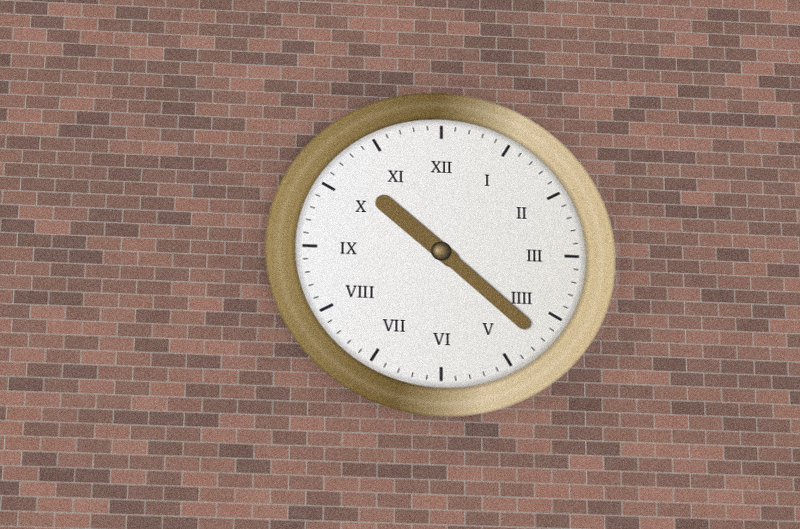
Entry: 10:22
